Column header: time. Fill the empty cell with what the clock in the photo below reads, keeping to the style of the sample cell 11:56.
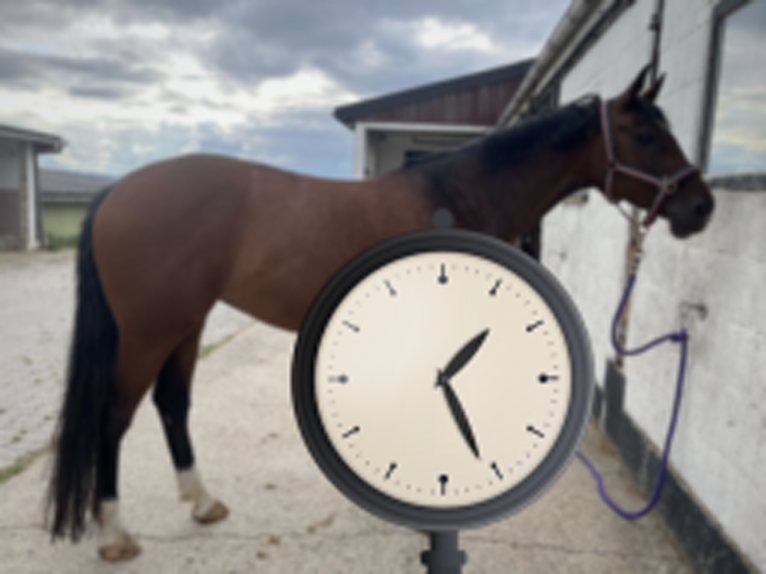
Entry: 1:26
